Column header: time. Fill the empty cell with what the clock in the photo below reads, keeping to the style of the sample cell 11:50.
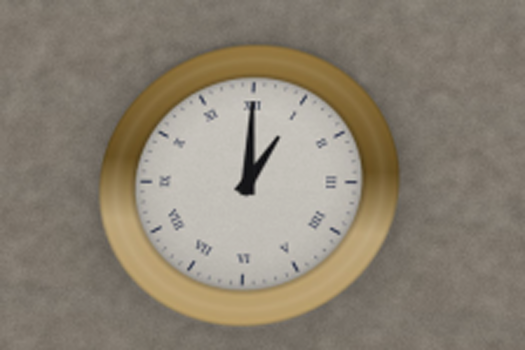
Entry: 1:00
